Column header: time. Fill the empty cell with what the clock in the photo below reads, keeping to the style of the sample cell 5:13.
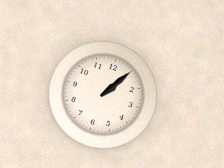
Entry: 1:05
